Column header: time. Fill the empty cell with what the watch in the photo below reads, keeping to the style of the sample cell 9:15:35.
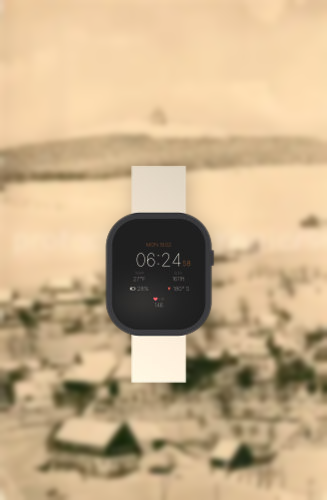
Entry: 6:24:58
